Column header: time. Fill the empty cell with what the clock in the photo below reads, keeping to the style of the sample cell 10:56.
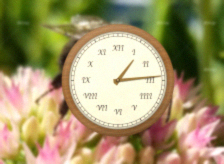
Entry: 1:14
